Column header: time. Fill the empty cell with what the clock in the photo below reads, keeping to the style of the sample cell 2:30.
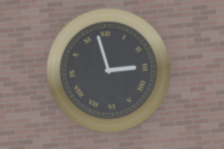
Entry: 2:58
